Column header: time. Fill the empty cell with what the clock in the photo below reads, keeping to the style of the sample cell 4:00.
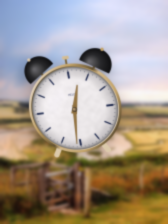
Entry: 12:31
